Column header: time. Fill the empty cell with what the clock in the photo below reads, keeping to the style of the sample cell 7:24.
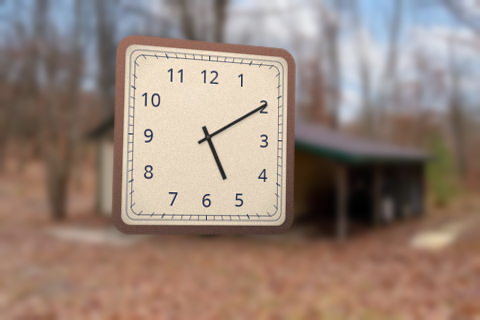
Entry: 5:10
